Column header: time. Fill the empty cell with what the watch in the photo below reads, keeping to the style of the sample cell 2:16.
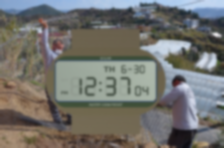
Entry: 12:37
